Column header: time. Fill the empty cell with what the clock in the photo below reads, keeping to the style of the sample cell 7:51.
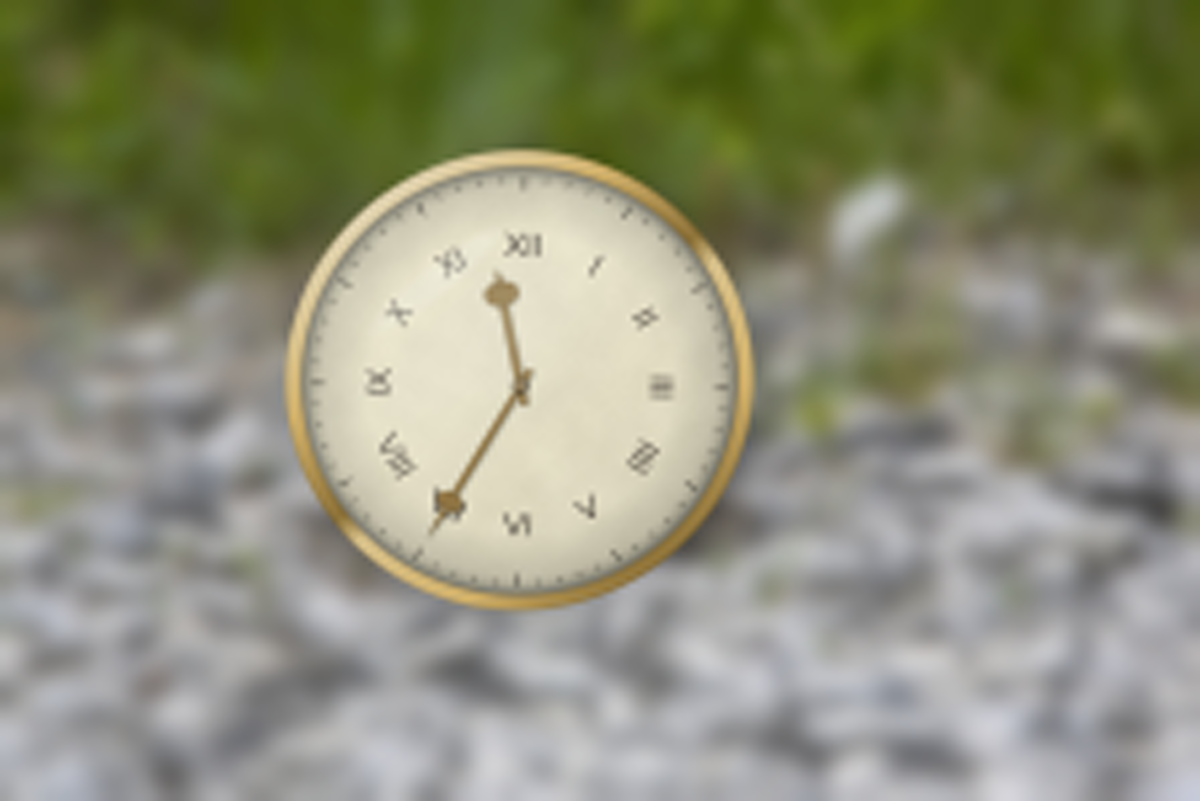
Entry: 11:35
